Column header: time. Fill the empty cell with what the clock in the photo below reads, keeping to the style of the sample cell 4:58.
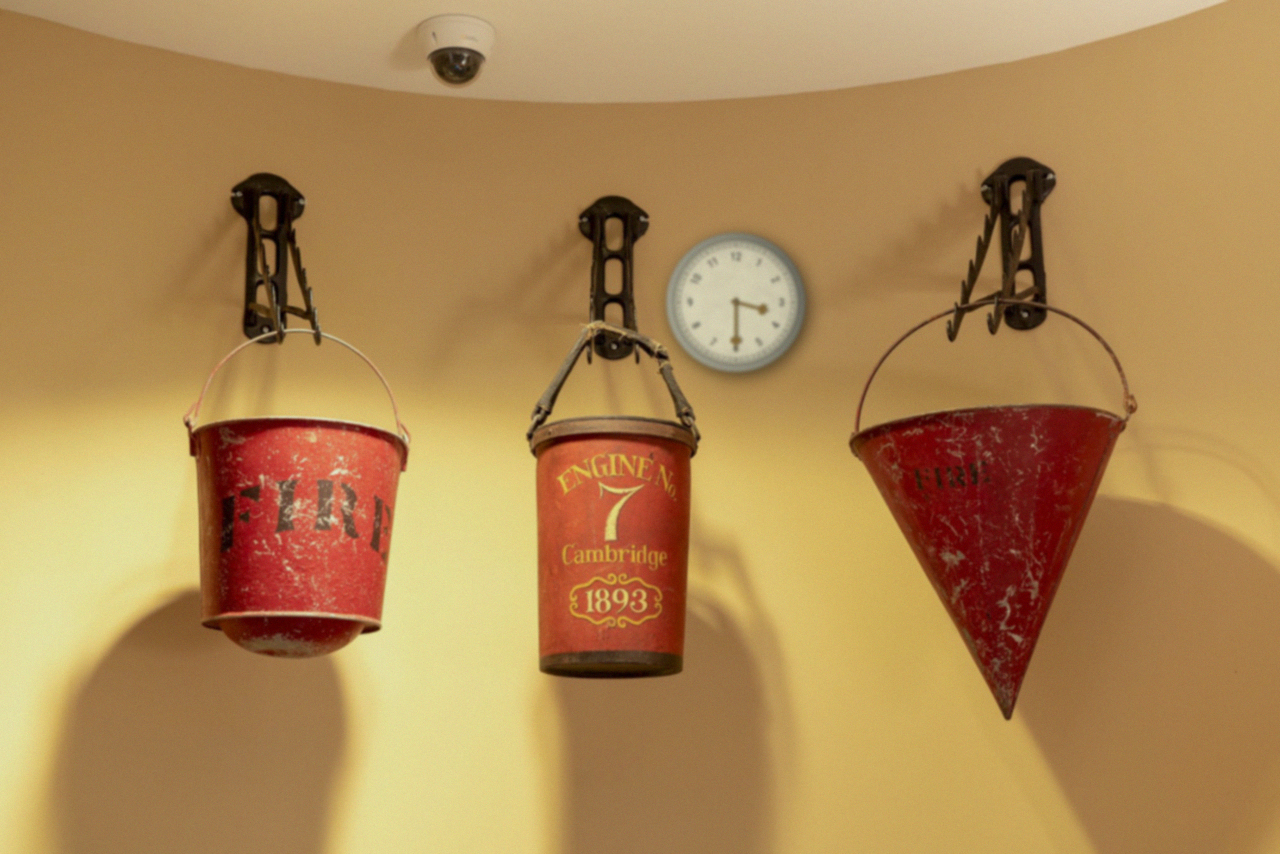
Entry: 3:30
